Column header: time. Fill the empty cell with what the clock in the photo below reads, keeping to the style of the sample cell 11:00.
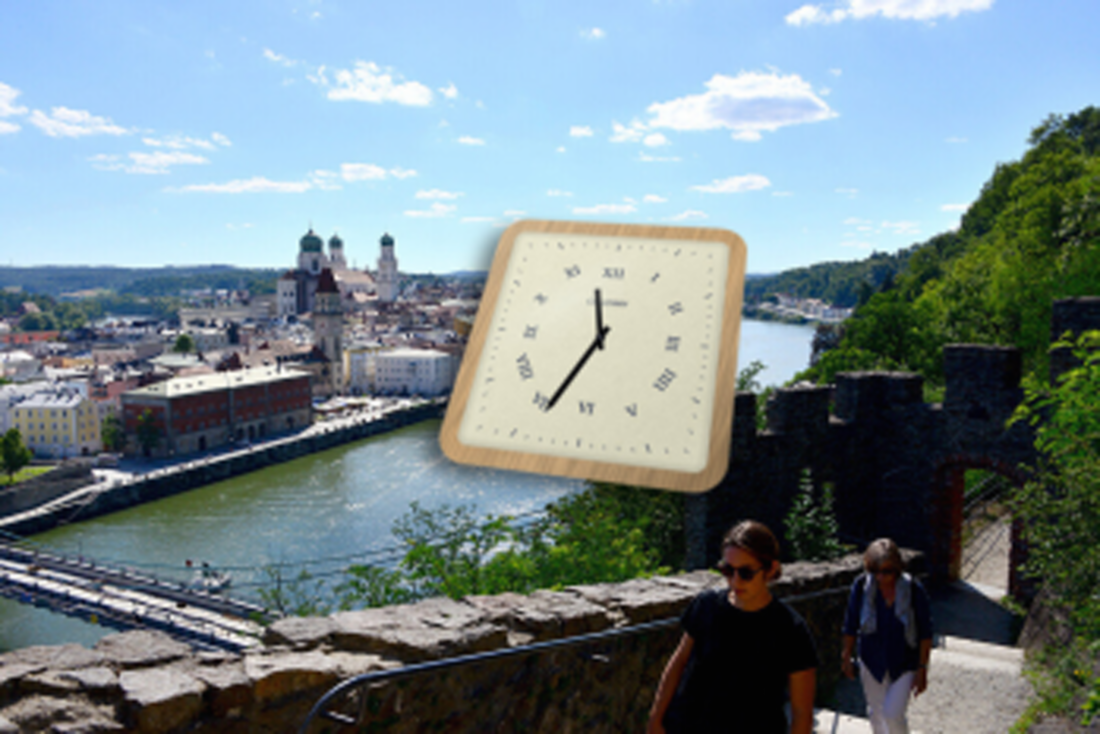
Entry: 11:34
